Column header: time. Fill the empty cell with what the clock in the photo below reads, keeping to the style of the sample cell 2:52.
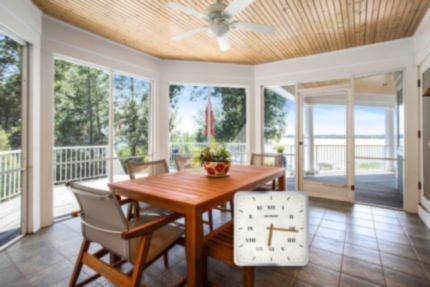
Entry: 6:16
